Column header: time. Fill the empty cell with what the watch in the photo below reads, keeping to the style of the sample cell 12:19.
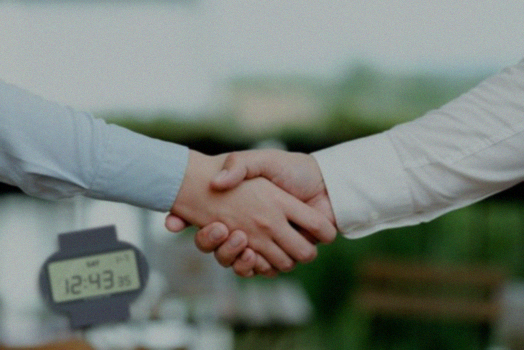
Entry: 12:43
